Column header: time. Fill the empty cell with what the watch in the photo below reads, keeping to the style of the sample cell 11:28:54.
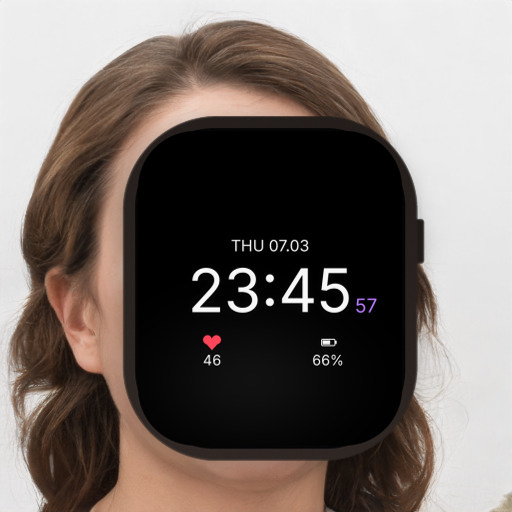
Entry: 23:45:57
